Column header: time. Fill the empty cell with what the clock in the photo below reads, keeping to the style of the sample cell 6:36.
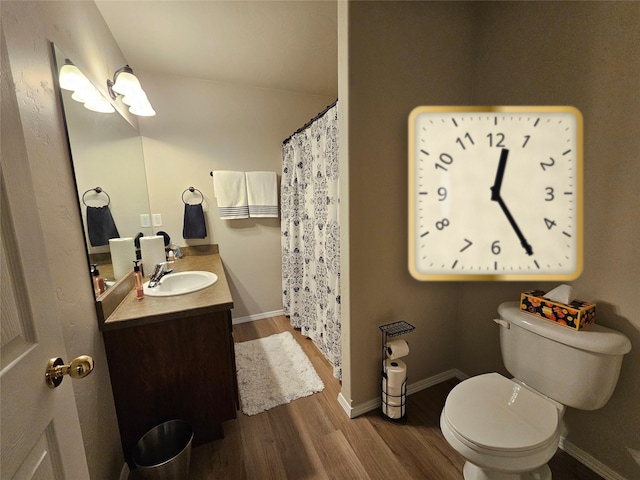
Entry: 12:25
